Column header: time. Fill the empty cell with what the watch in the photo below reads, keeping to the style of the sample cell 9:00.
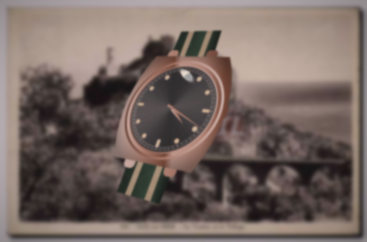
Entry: 4:19
